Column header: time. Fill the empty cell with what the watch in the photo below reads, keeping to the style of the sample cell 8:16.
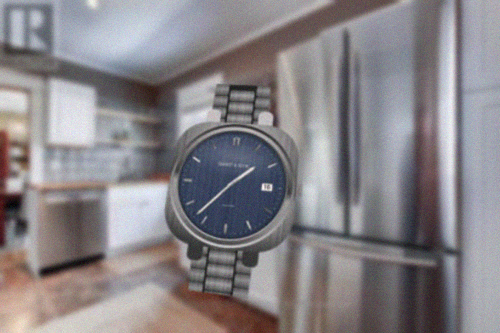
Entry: 1:37
